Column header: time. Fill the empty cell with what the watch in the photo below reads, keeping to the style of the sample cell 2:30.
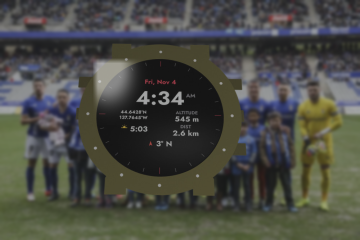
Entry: 4:34
